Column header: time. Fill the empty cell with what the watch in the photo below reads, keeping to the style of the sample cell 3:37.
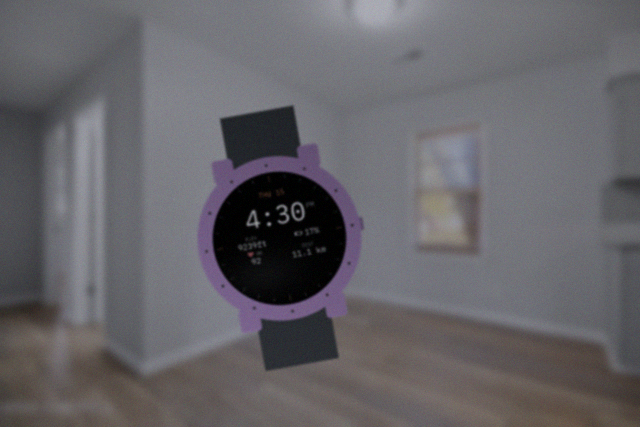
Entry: 4:30
